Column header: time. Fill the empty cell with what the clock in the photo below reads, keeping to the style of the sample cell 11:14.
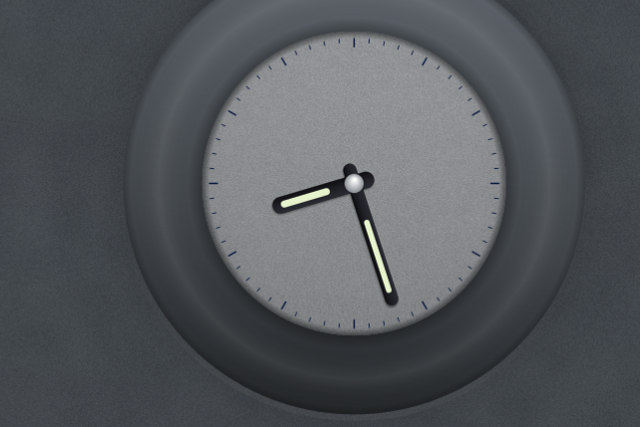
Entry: 8:27
